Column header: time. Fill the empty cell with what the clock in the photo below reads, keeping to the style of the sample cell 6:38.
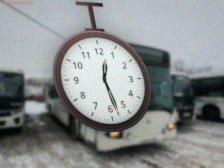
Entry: 12:28
